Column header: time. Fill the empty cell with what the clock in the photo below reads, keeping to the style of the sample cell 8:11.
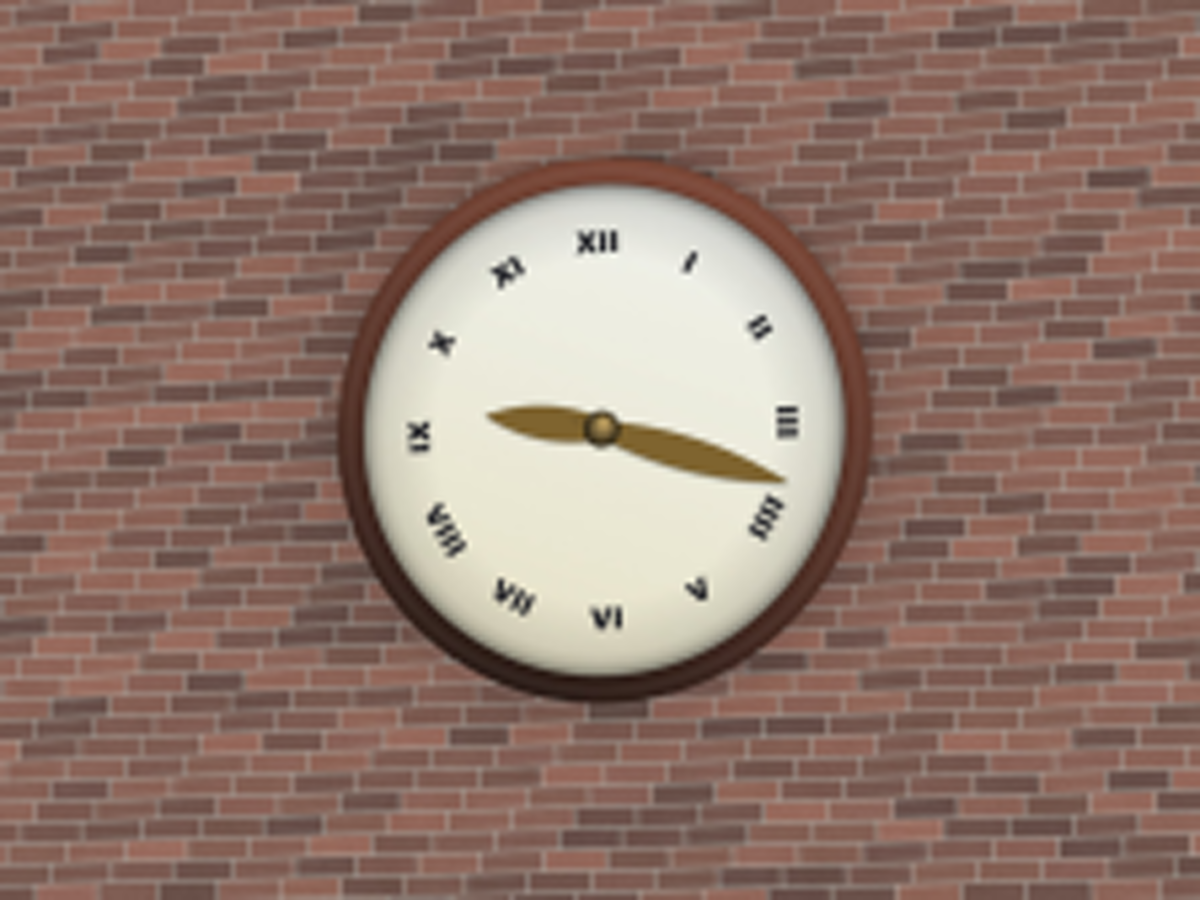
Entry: 9:18
